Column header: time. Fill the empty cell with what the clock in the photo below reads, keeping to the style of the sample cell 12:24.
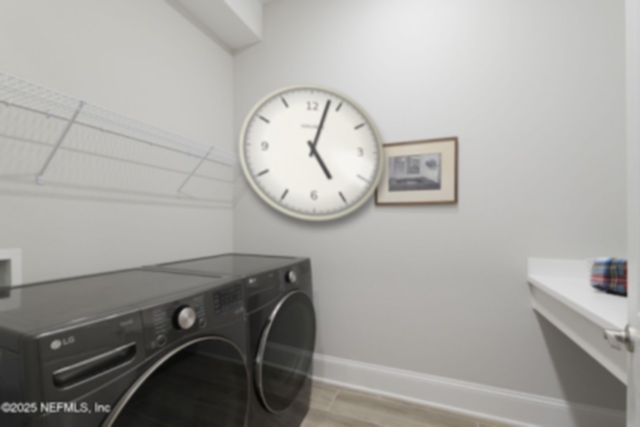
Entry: 5:03
